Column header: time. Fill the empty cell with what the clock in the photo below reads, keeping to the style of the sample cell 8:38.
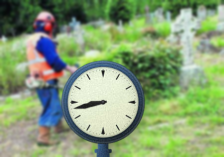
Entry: 8:43
